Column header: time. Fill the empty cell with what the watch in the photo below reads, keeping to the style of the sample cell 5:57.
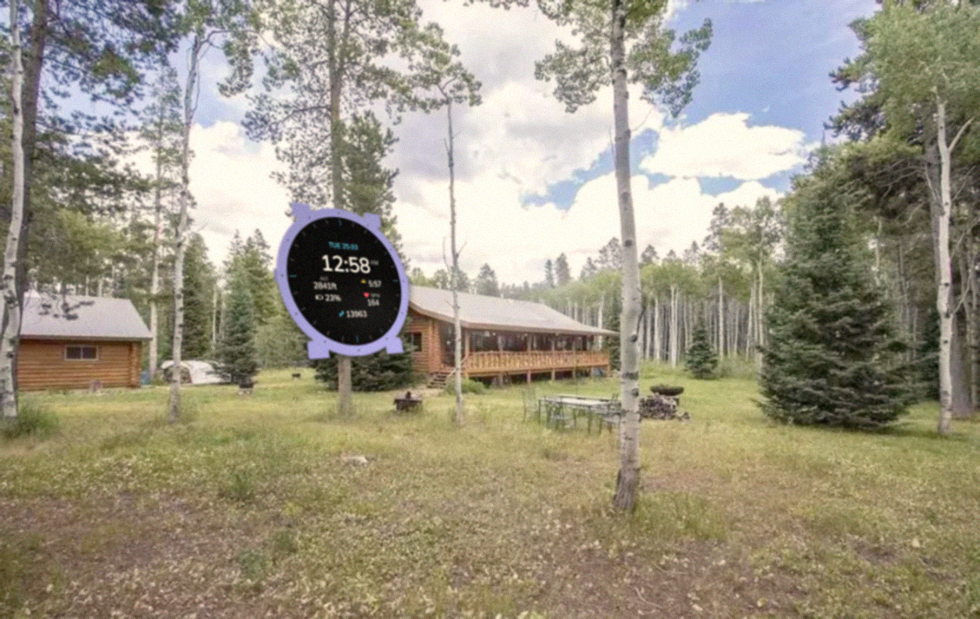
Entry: 12:58
